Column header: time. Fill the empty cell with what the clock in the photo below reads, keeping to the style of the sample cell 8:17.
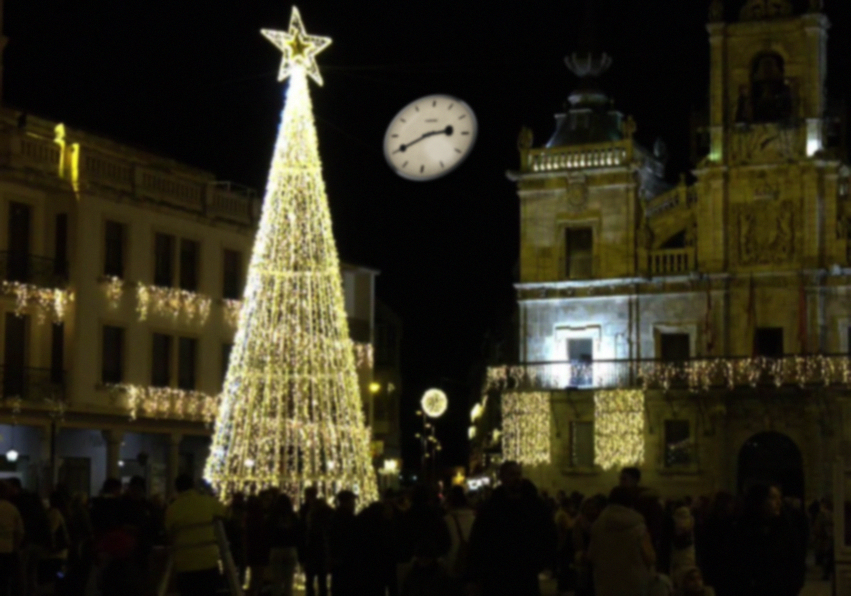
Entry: 2:40
